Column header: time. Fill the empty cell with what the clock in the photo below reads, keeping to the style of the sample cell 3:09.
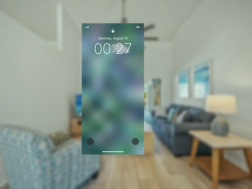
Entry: 0:27
